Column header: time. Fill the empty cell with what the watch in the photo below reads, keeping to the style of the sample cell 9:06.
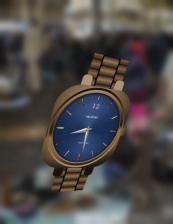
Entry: 8:29
